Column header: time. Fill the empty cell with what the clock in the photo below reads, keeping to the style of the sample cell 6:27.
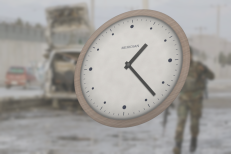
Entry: 1:23
